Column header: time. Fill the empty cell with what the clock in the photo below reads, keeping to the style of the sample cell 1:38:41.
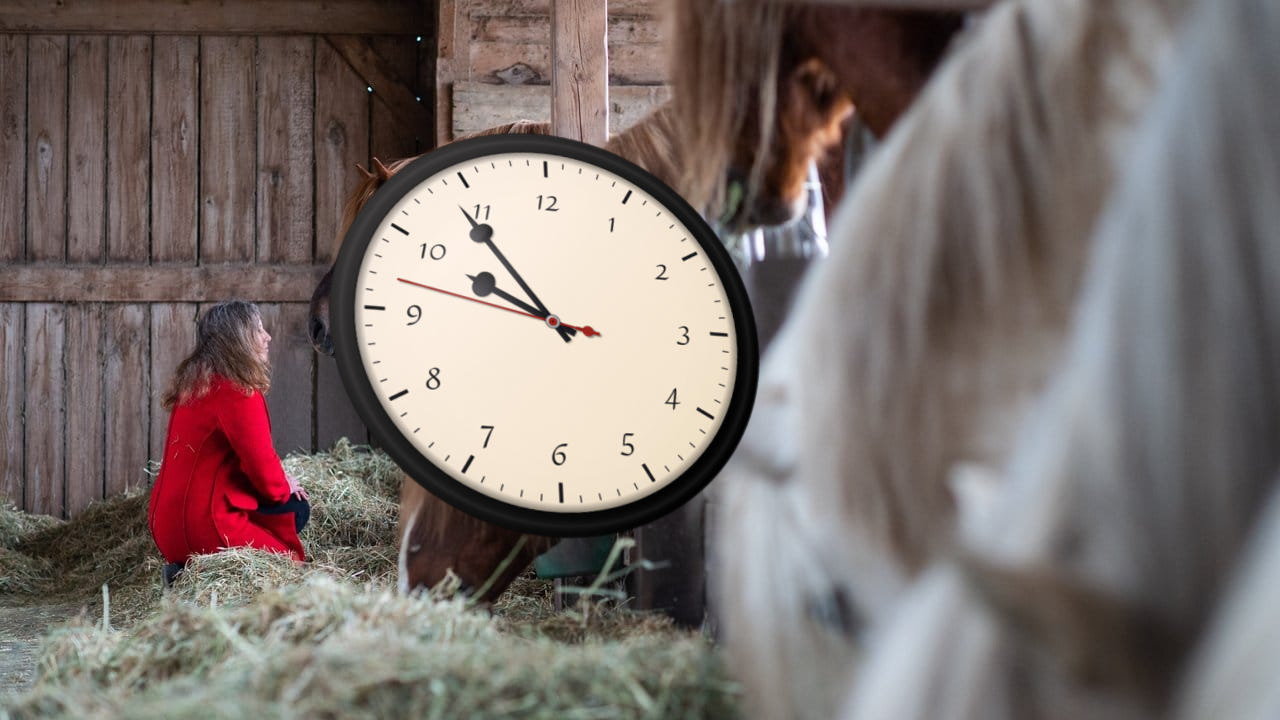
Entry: 9:53:47
